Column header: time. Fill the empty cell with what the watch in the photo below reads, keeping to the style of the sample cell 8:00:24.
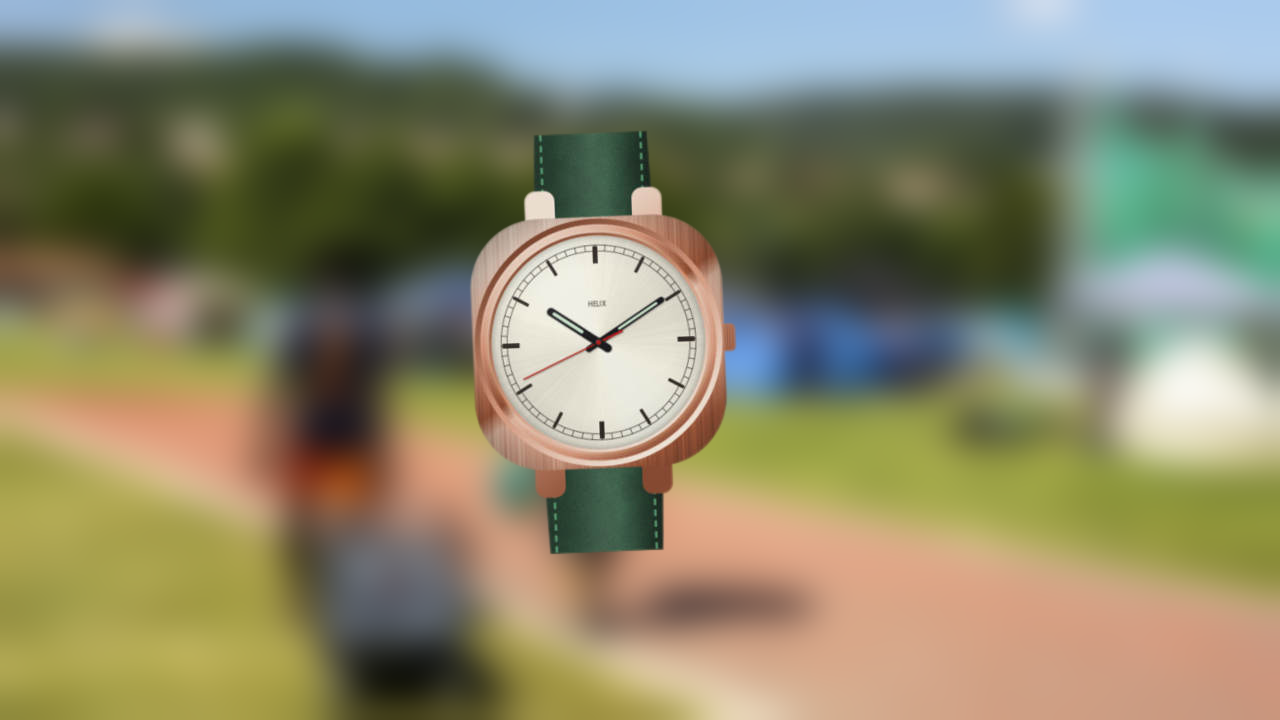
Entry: 10:09:41
